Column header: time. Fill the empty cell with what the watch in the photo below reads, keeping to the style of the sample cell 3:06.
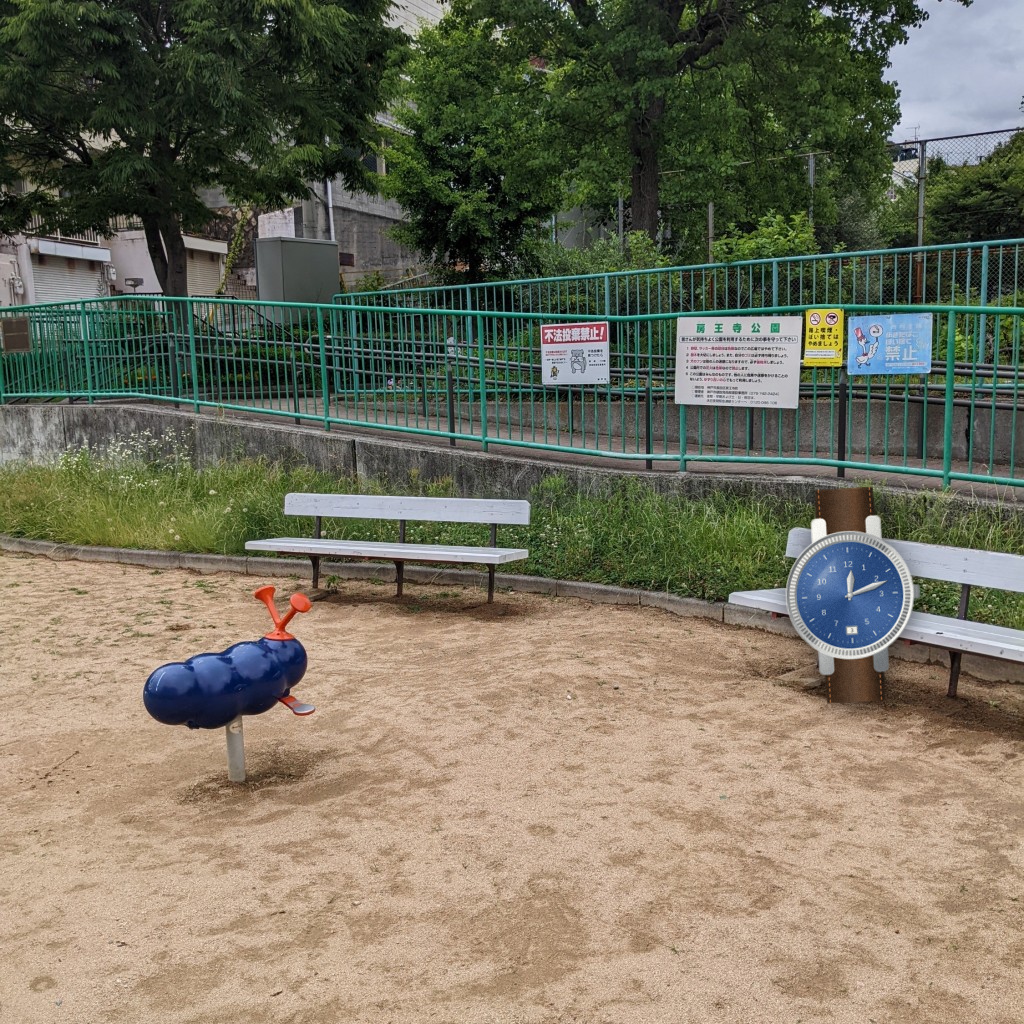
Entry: 12:12
